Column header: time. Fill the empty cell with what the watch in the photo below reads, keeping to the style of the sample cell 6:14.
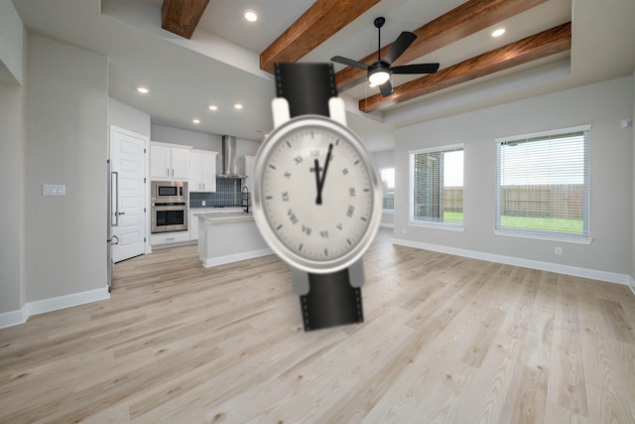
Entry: 12:04
